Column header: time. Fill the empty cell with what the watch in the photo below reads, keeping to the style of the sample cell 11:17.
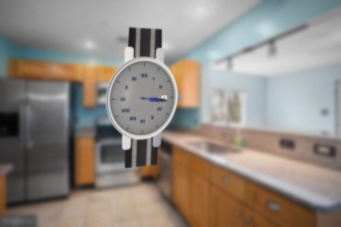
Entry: 3:16
